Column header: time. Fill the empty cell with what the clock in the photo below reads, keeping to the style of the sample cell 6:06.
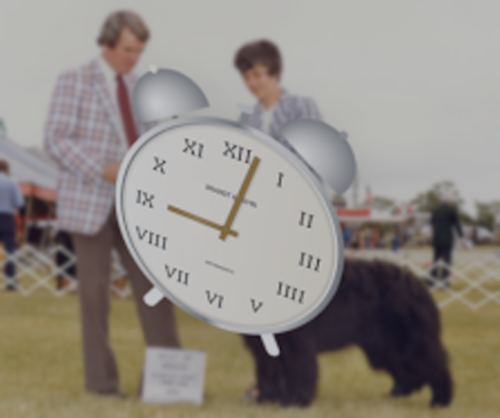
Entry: 9:02
